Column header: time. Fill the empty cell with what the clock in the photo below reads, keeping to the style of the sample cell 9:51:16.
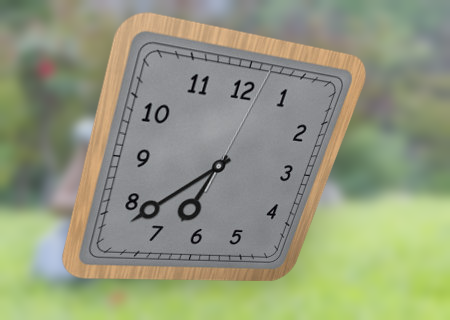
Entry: 6:38:02
